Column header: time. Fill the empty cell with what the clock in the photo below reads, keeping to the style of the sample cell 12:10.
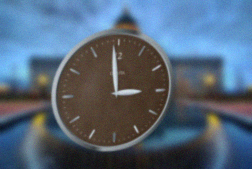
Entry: 2:59
